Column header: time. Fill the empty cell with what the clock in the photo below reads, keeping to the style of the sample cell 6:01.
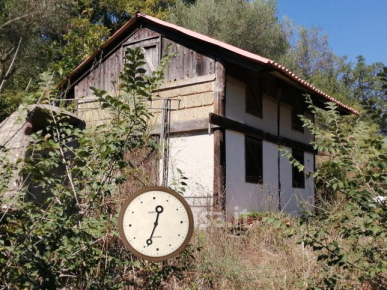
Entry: 12:34
